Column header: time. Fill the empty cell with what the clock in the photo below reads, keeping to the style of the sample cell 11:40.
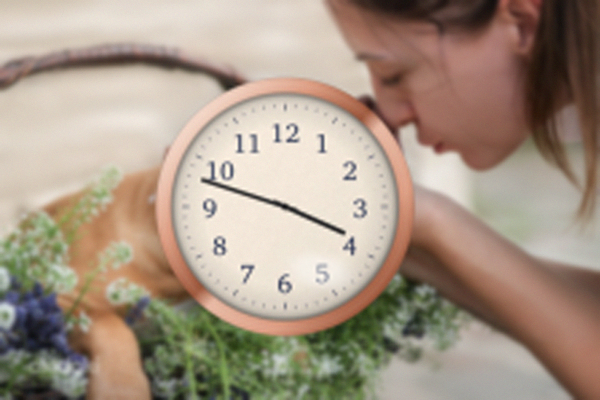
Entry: 3:48
